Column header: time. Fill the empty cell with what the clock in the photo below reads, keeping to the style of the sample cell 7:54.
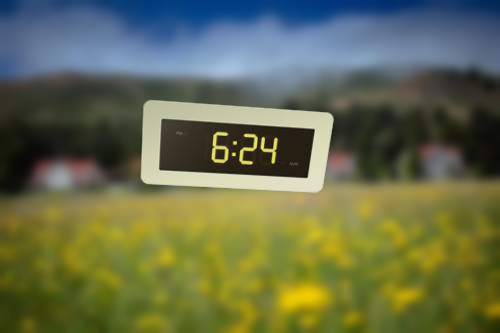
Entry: 6:24
